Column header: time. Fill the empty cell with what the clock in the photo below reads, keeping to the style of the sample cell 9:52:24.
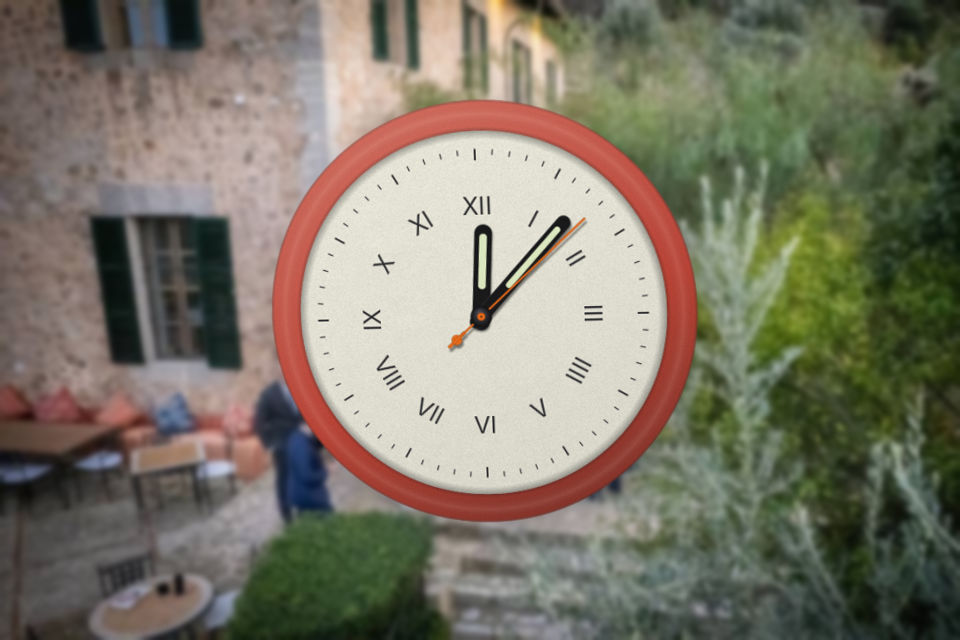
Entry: 12:07:08
